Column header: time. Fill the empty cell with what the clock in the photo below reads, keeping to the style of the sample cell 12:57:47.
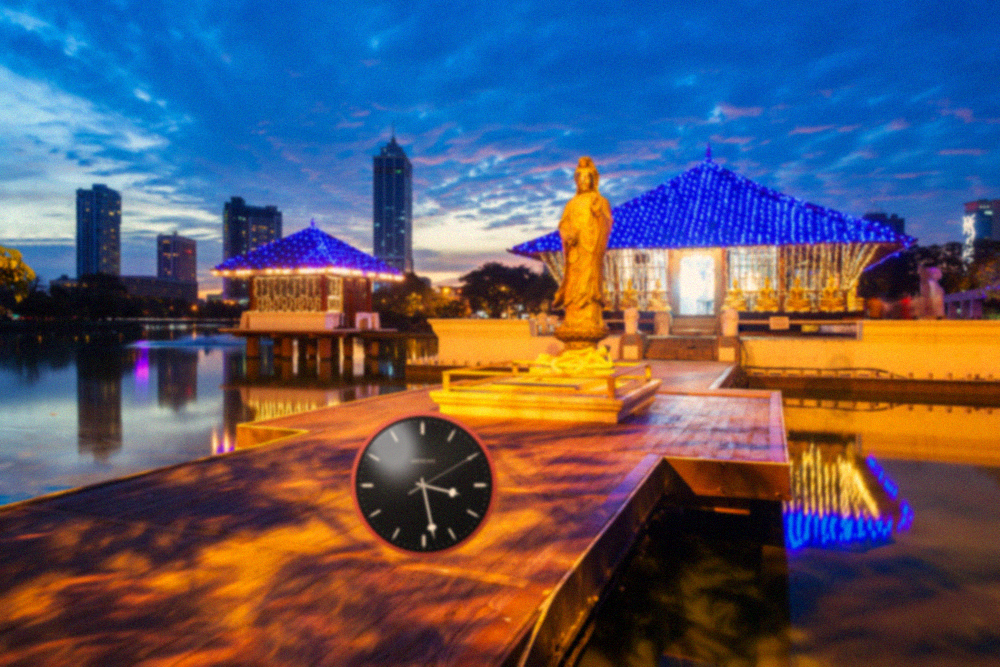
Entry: 3:28:10
